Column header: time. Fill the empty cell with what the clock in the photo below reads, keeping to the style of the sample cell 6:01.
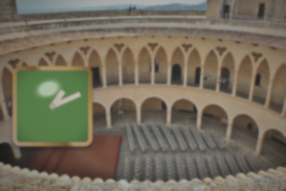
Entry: 1:11
